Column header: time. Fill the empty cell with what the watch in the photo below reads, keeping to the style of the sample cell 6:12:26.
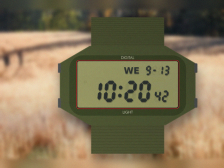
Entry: 10:20:42
